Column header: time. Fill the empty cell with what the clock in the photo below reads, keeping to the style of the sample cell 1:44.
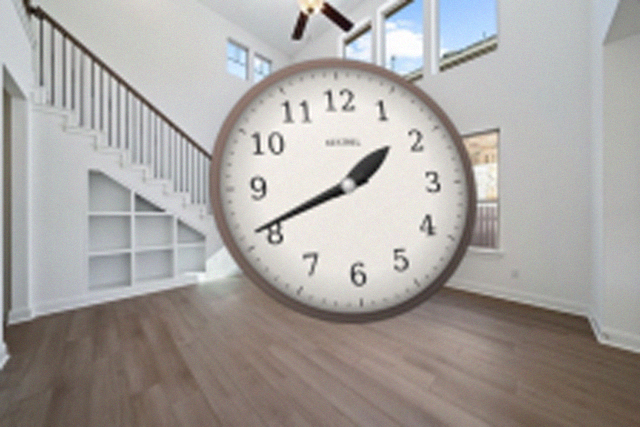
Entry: 1:41
